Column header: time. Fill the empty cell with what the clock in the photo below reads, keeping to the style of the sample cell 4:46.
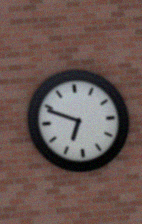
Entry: 6:49
